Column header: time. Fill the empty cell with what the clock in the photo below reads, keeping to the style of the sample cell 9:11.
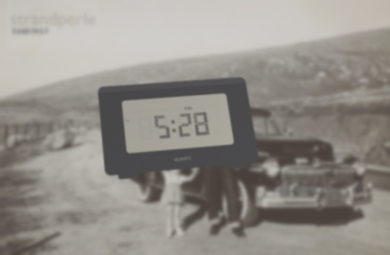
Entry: 5:28
